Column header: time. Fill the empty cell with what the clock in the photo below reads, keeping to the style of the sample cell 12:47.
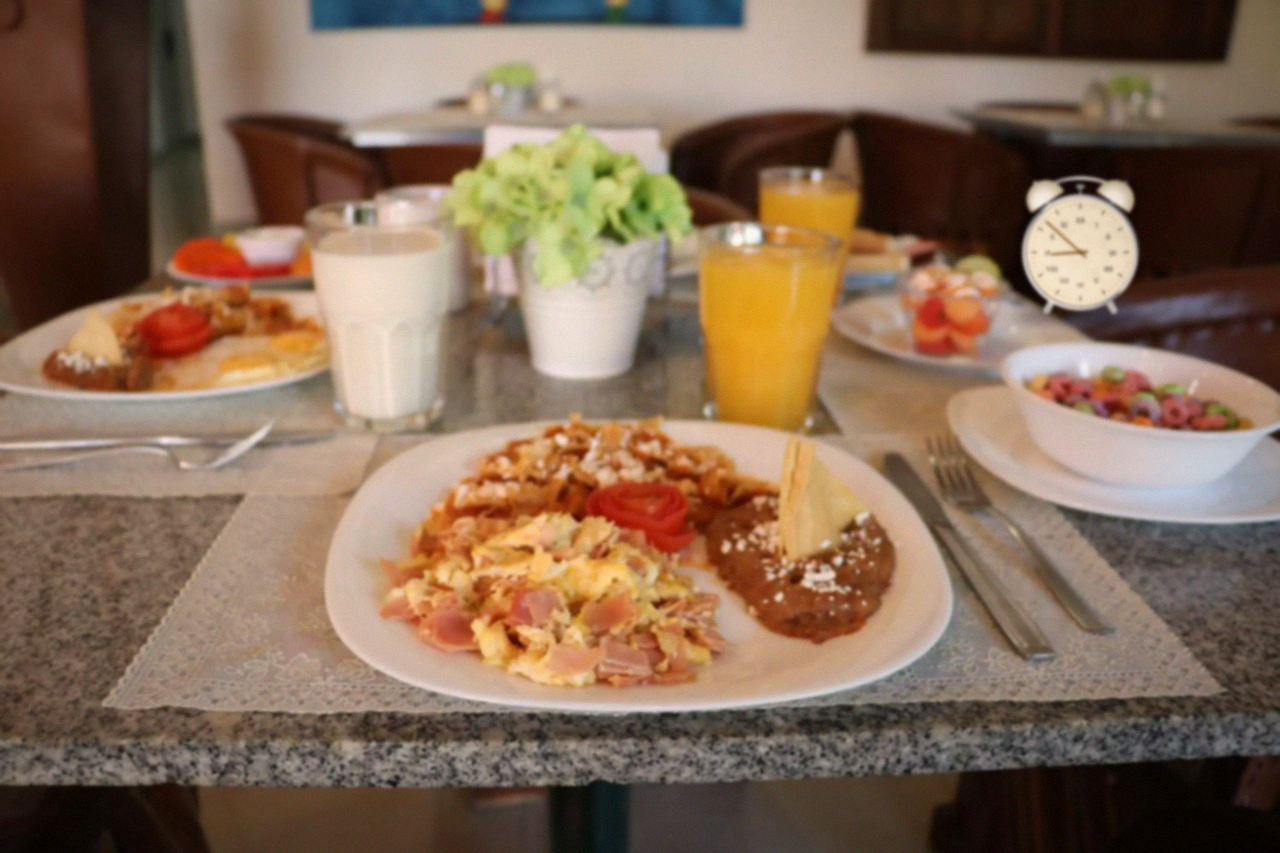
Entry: 8:52
